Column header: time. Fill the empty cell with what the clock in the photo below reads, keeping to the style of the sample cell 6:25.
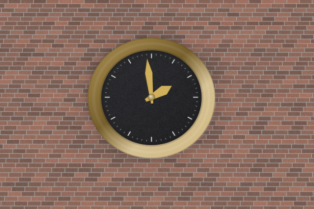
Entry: 1:59
